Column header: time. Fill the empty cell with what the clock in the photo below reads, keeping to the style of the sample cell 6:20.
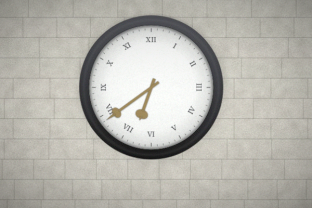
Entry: 6:39
